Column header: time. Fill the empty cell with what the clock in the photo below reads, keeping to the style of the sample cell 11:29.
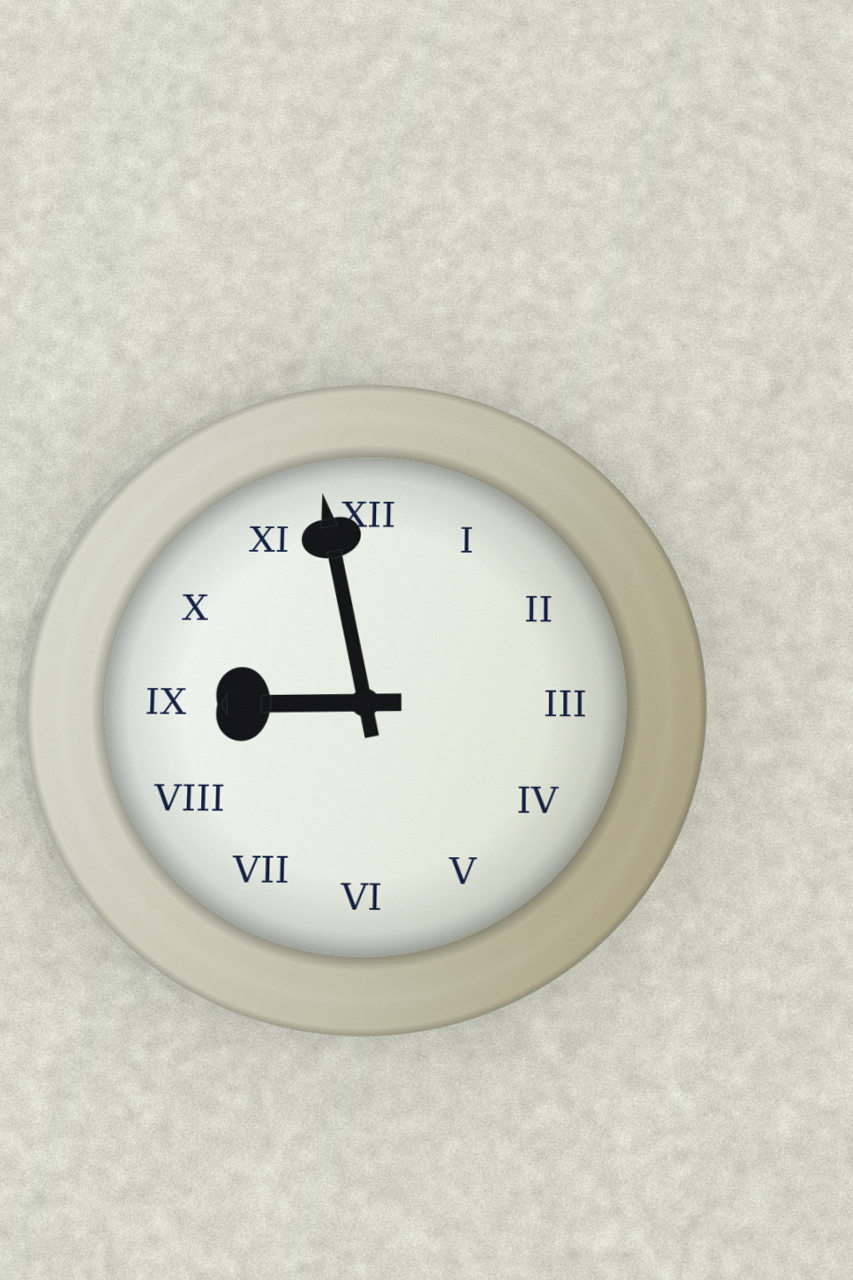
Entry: 8:58
